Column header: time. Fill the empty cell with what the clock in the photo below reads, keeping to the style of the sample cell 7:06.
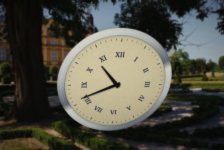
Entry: 10:41
